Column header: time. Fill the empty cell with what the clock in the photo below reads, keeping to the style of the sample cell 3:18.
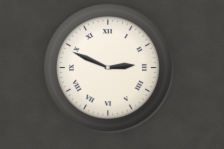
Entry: 2:49
